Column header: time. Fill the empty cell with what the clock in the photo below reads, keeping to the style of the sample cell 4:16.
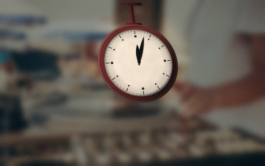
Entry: 12:03
